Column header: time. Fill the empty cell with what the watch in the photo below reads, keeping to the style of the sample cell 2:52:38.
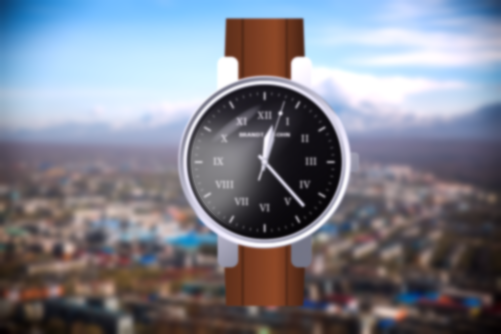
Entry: 12:23:03
